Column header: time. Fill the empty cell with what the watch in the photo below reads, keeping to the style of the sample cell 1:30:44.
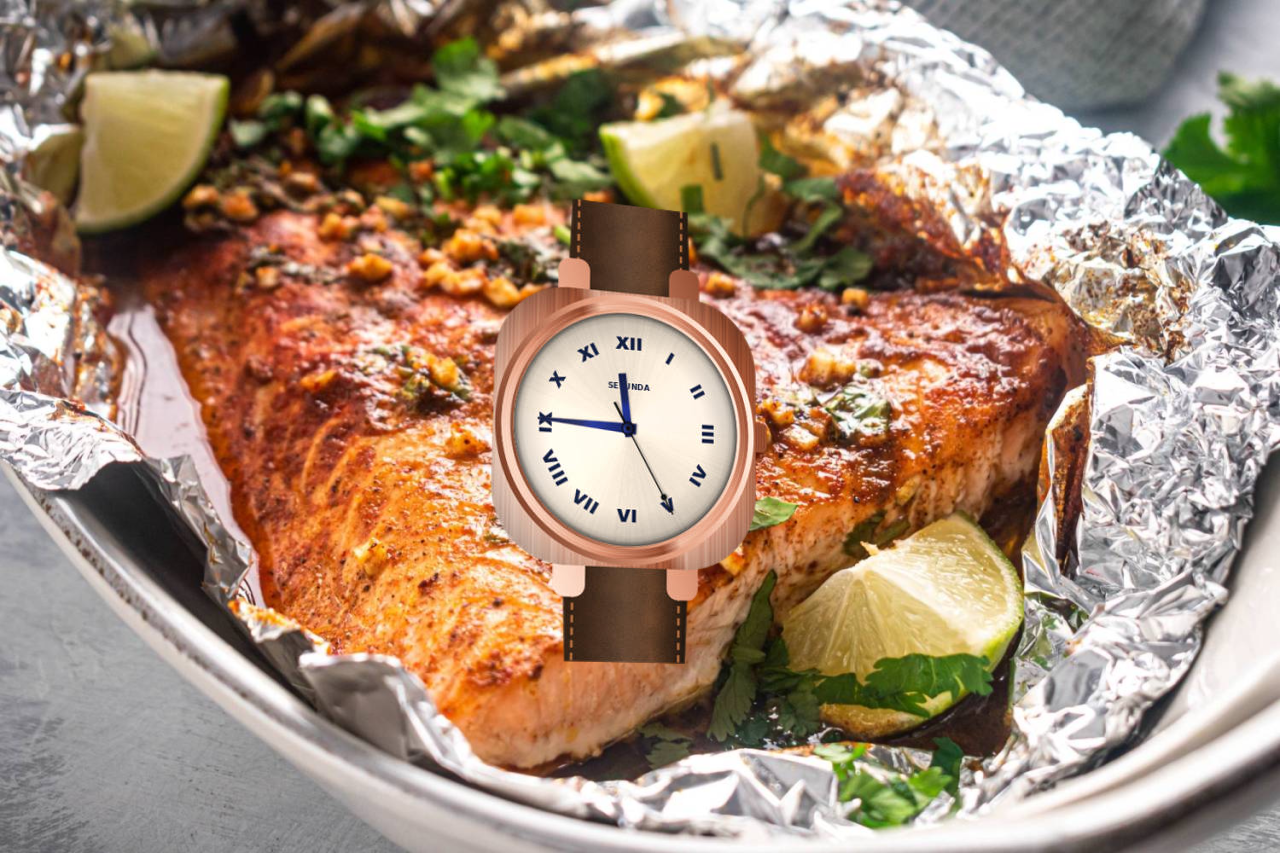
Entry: 11:45:25
